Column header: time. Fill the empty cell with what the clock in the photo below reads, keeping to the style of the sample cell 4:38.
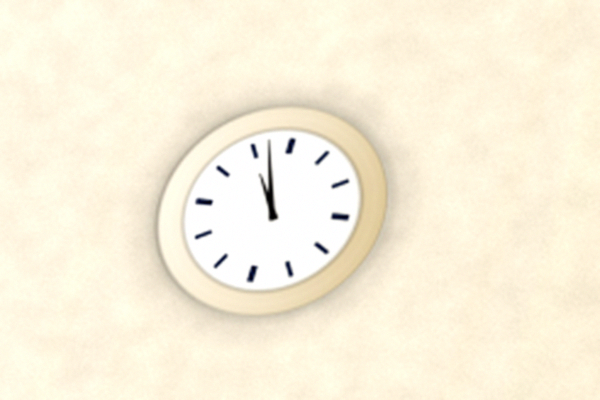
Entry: 10:57
